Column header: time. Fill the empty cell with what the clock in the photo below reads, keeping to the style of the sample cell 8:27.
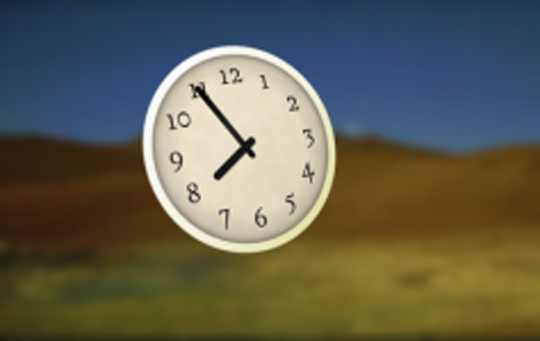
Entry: 7:55
